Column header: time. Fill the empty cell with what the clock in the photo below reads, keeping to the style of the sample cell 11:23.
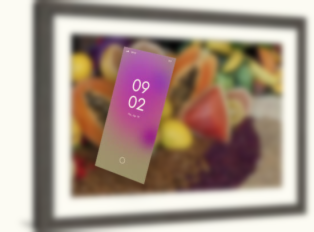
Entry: 9:02
